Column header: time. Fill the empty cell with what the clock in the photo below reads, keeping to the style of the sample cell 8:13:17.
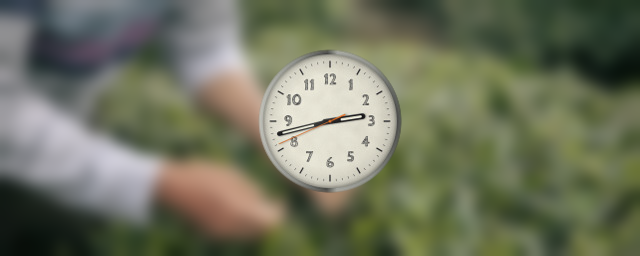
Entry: 2:42:41
